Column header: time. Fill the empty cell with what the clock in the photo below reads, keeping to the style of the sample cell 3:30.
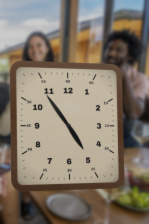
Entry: 4:54
